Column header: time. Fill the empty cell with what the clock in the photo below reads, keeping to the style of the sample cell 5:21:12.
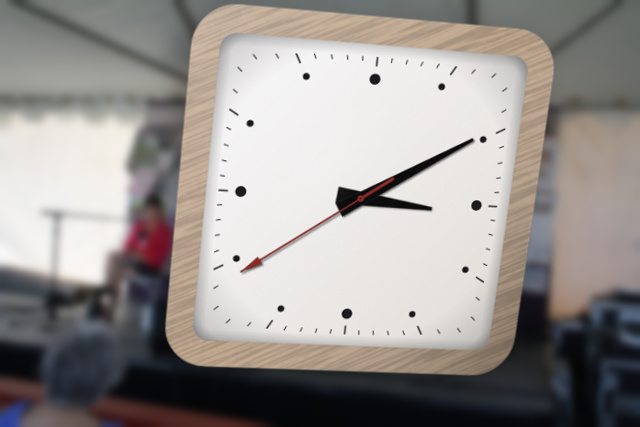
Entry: 3:09:39
